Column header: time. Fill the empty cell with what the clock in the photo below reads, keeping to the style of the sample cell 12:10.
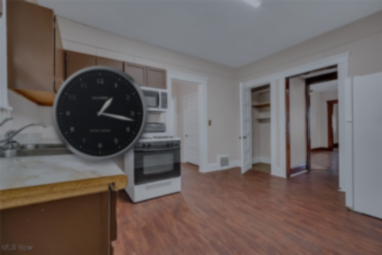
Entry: 1:17
